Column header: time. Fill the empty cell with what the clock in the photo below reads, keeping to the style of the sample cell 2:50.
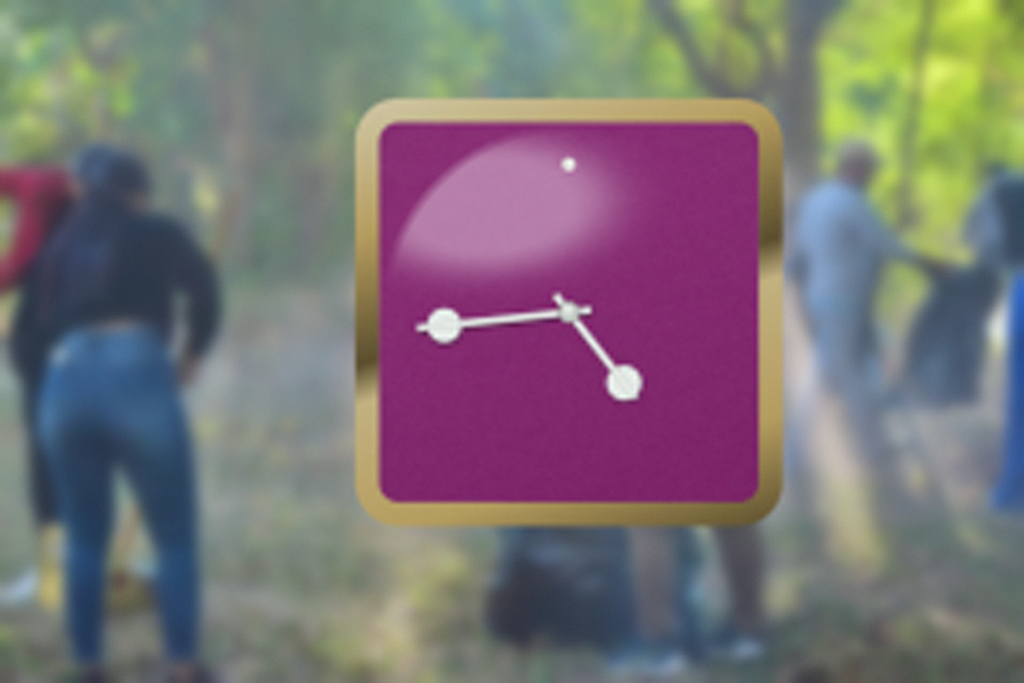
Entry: 4:44
